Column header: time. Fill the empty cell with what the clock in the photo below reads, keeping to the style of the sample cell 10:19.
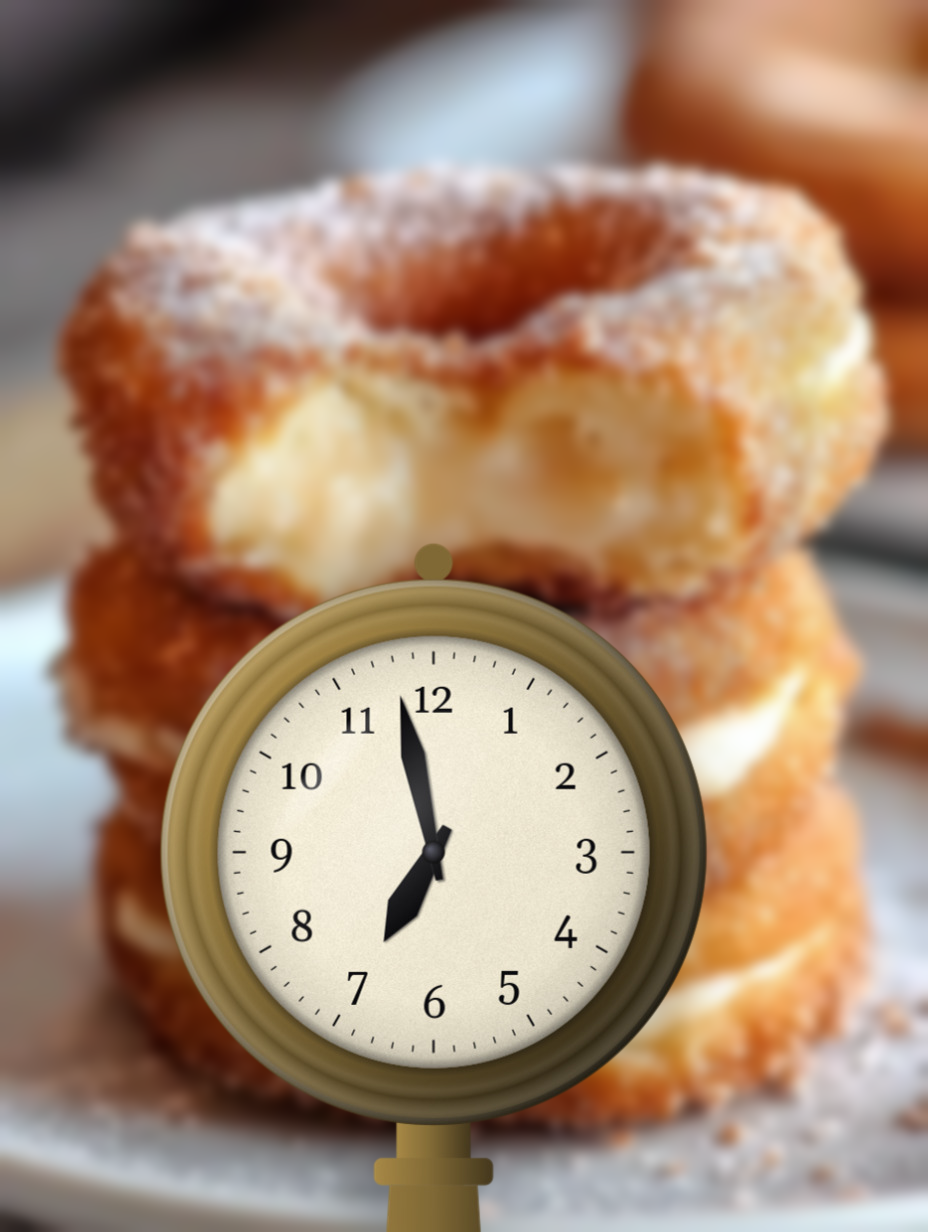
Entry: 6:58
